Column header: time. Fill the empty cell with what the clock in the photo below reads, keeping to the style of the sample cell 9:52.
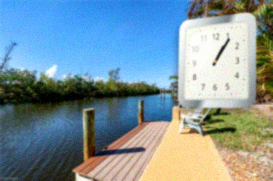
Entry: 1:06
